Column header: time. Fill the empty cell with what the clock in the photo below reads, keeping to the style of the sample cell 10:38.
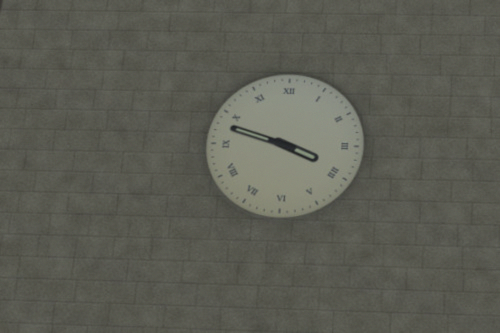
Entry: 3:48
